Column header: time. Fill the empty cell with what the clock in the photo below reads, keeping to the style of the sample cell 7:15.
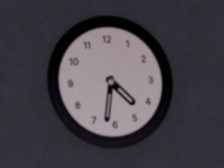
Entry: 4:32
